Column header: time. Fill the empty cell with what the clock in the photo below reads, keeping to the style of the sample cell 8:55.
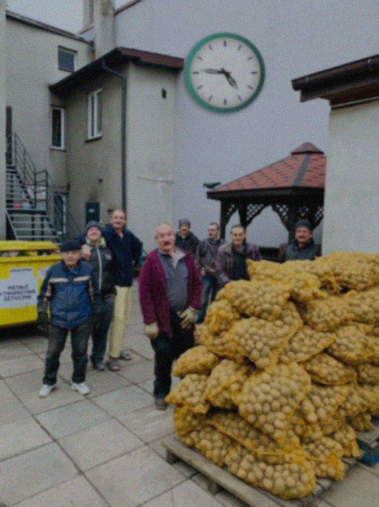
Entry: 4:46
